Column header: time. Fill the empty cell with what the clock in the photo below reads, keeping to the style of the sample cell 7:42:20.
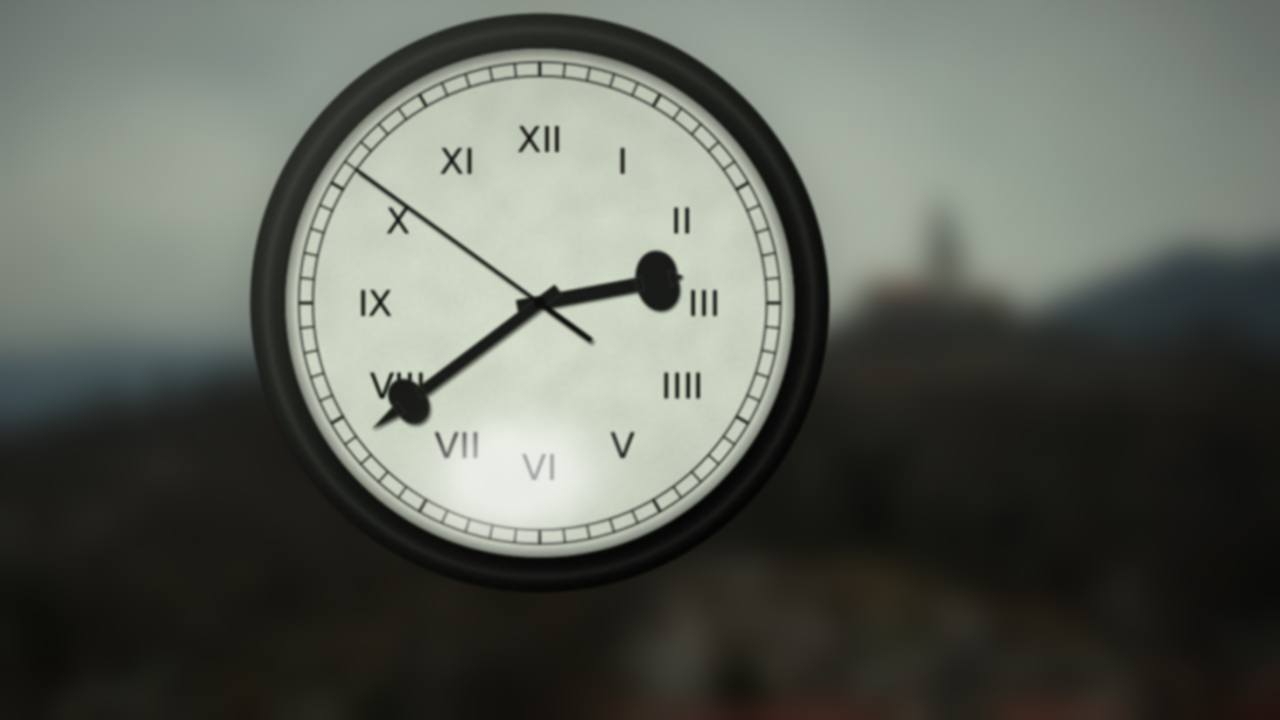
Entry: 2:38:51
